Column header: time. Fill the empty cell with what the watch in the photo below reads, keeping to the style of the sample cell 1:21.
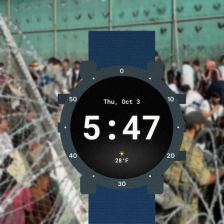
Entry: 5:47
